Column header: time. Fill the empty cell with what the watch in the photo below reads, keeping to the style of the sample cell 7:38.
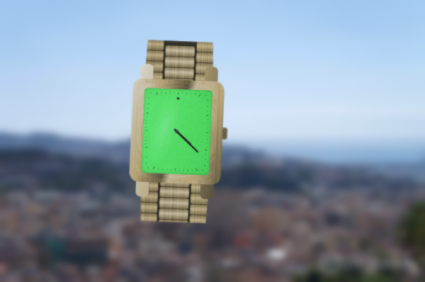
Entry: 4:22
